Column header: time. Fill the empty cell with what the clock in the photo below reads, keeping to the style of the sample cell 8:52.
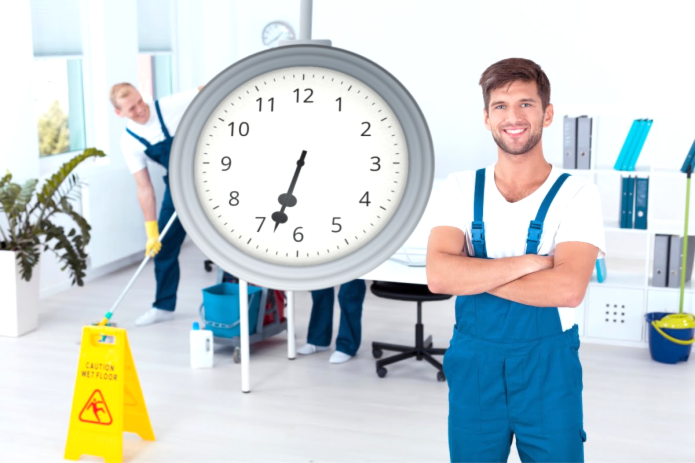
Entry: 6:33
